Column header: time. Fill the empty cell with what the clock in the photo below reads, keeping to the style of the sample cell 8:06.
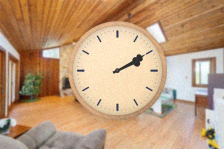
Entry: 2:10
